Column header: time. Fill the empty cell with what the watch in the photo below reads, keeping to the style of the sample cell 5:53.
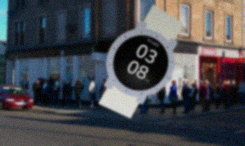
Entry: 3:08
